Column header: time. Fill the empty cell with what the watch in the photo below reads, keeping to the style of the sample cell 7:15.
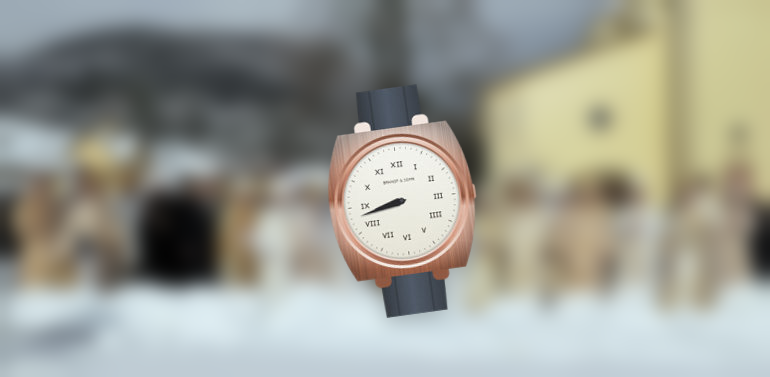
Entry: 8:43
